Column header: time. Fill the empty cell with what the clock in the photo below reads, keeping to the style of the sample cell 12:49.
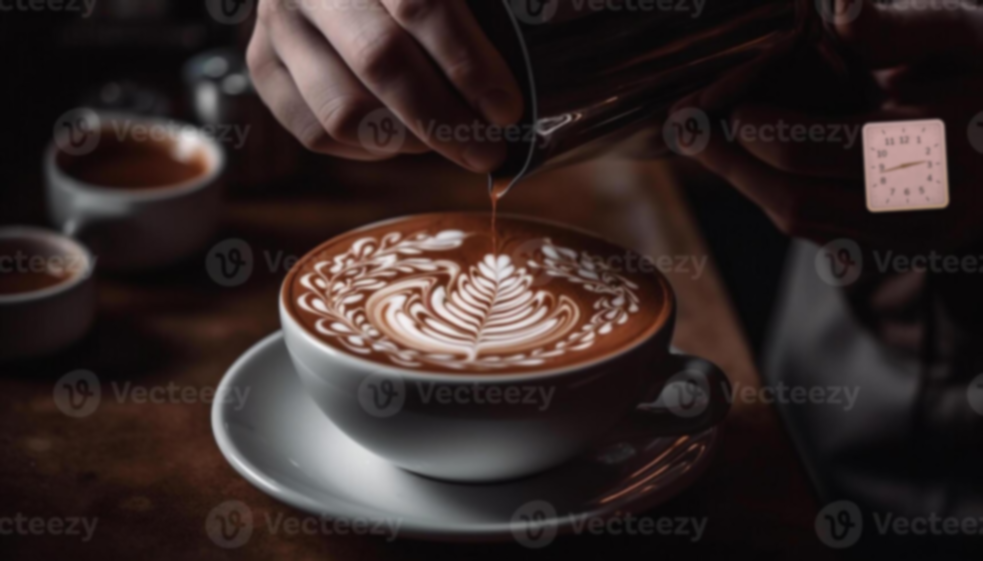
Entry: 2:43
